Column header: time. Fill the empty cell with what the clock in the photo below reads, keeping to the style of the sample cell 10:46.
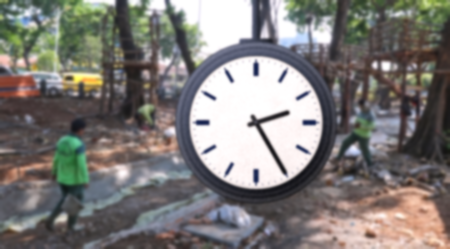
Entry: 2:25
